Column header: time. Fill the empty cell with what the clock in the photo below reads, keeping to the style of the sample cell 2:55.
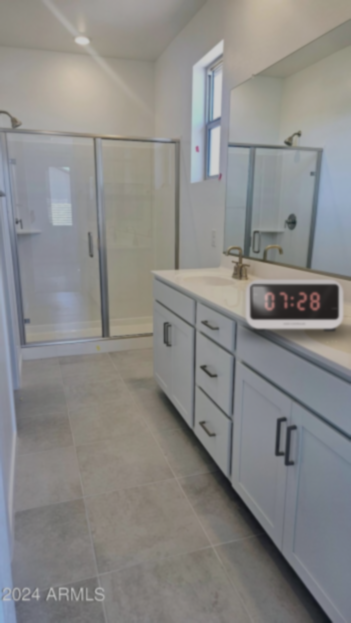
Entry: 7:28
